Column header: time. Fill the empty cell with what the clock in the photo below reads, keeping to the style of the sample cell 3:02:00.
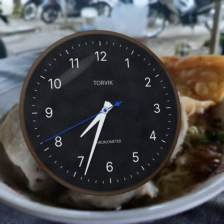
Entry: 7:33:41
